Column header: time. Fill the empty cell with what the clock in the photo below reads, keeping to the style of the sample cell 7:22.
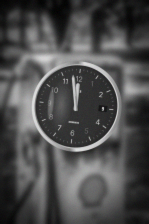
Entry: 11:58
